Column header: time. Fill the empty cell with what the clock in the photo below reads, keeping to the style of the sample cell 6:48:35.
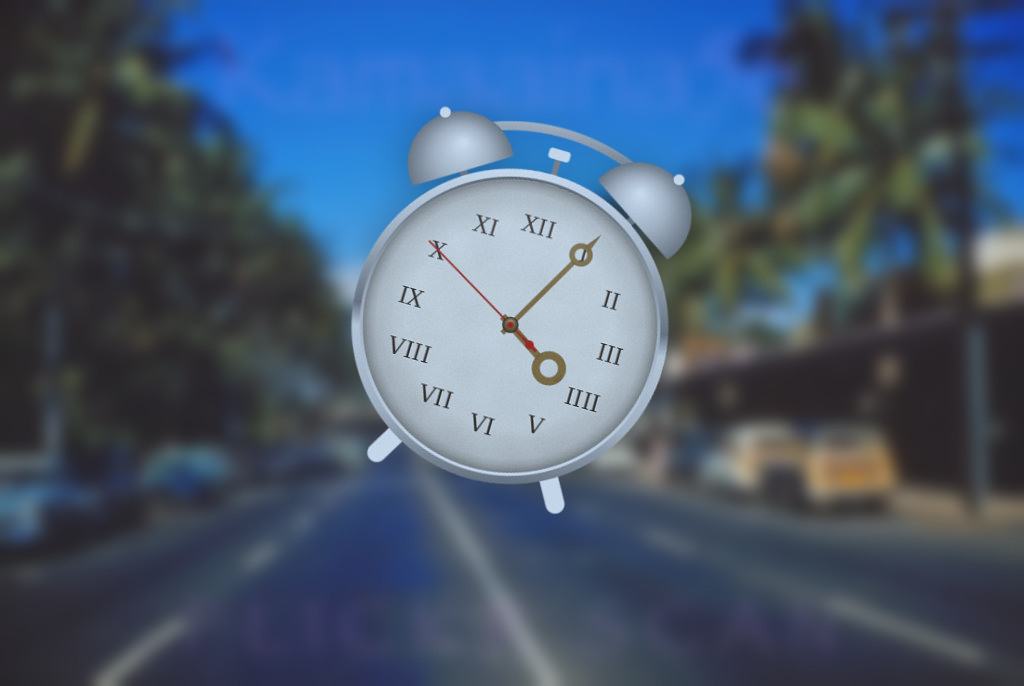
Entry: 4:04:50
